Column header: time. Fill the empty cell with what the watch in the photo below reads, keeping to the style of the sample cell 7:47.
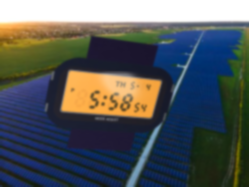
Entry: 5:58
